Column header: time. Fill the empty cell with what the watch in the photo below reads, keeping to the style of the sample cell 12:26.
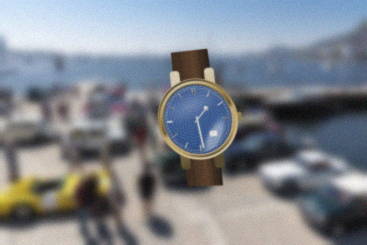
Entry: 1:29
